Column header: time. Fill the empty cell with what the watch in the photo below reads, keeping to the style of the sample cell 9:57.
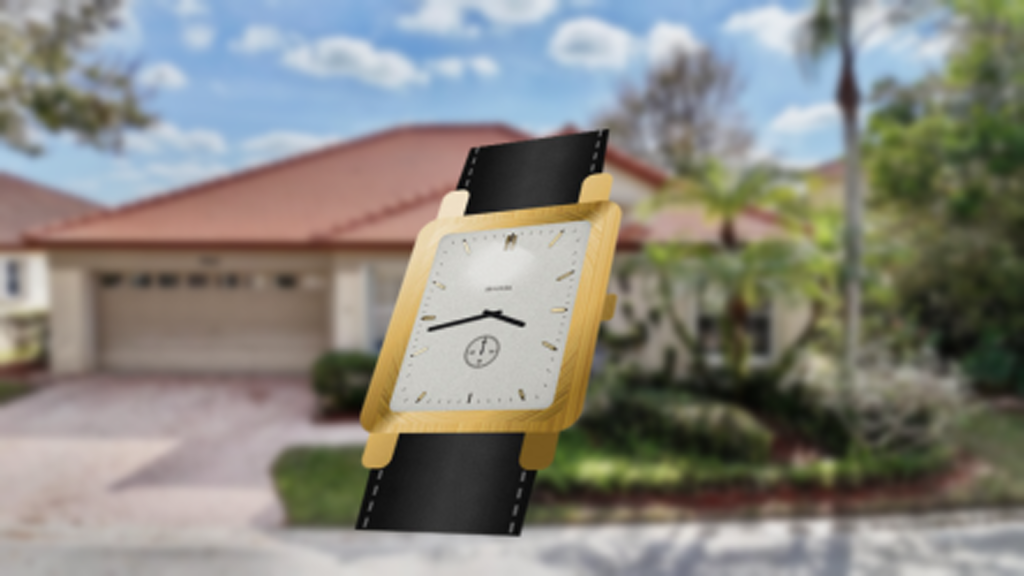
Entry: 3:43
